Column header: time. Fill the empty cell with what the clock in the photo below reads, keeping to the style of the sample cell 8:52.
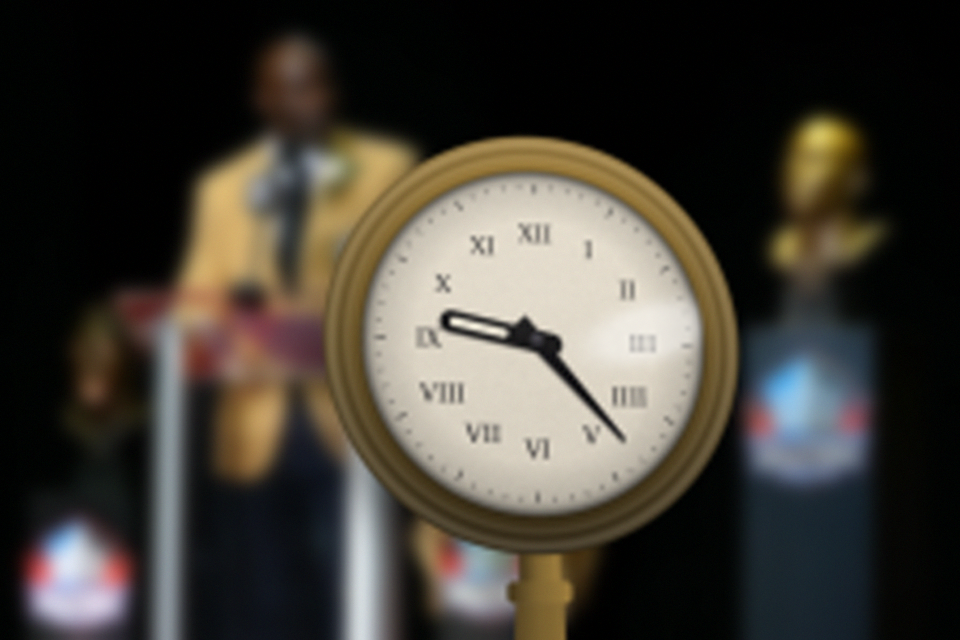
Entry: 9:23
